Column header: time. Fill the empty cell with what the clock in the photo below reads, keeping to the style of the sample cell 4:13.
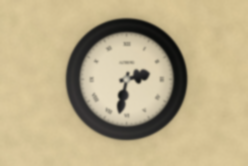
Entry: 2:32
